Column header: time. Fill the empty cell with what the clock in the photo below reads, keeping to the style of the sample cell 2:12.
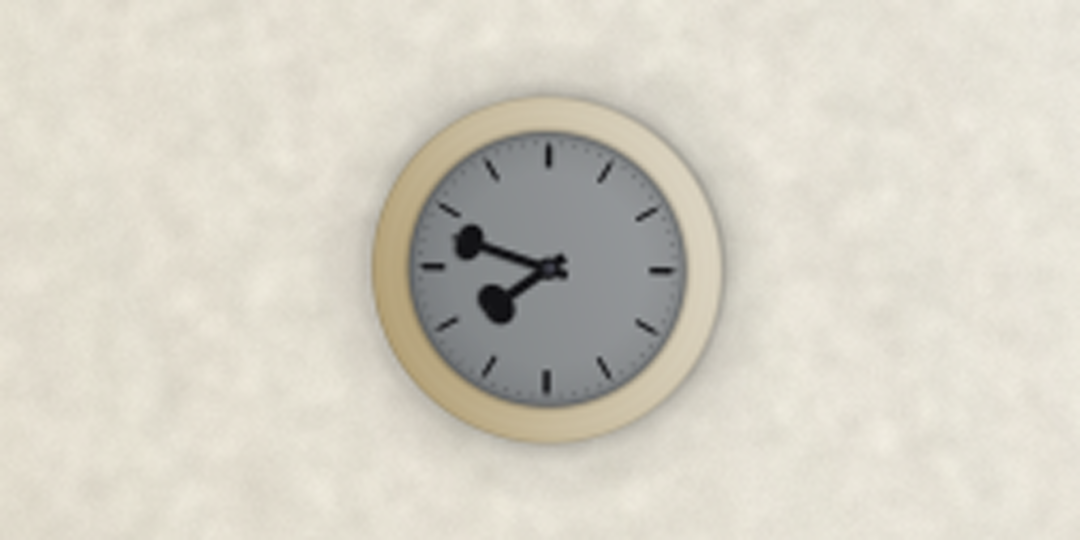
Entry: 7:48
